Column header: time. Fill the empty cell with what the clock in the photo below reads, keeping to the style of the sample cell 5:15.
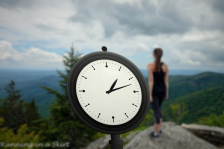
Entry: 1:12
